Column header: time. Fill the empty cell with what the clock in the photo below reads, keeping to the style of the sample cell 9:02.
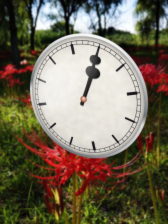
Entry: 1:05
